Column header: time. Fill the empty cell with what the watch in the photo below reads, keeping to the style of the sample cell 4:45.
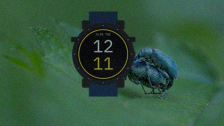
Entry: 12:11
